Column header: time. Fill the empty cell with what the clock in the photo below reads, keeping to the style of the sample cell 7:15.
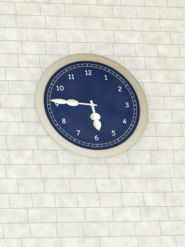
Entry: 5:46
